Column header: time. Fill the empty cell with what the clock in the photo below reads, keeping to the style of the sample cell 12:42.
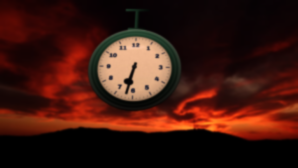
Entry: 6:32
